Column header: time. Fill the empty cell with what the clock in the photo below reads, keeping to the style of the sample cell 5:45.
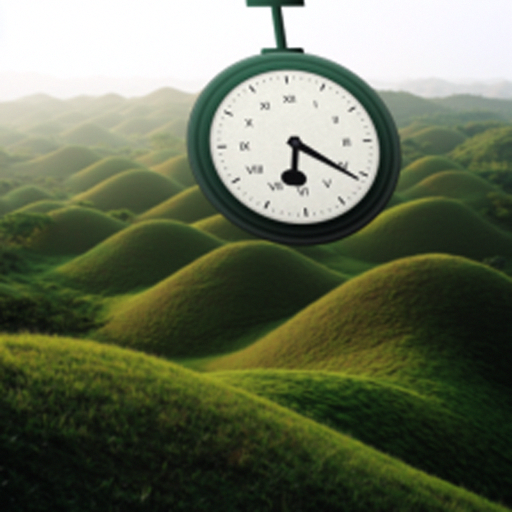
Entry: 6:21
